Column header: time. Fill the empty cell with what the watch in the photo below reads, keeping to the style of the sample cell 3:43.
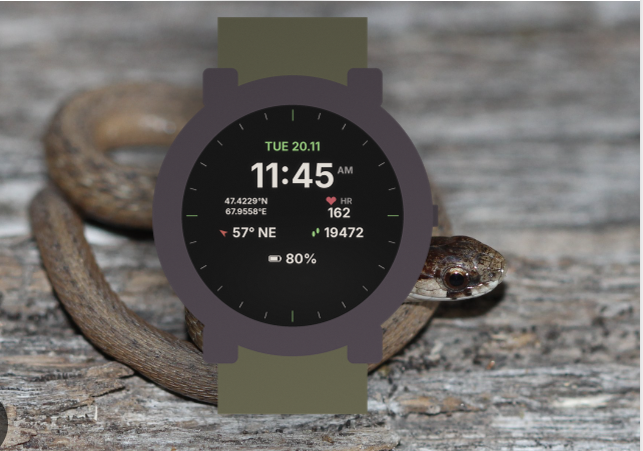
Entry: 11:45
